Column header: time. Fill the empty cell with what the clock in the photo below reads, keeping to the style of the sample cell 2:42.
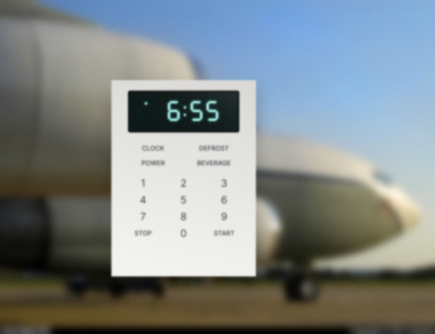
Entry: 6:55
